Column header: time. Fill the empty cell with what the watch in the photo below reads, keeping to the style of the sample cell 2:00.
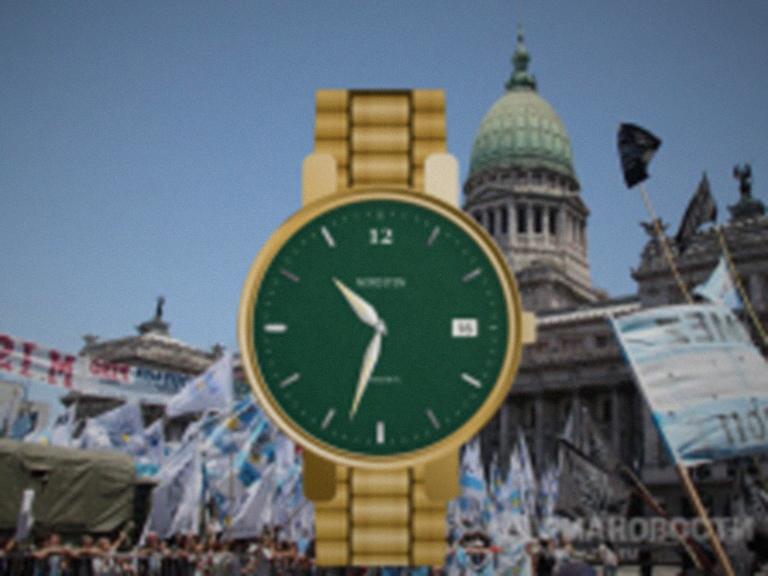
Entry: 10:33
